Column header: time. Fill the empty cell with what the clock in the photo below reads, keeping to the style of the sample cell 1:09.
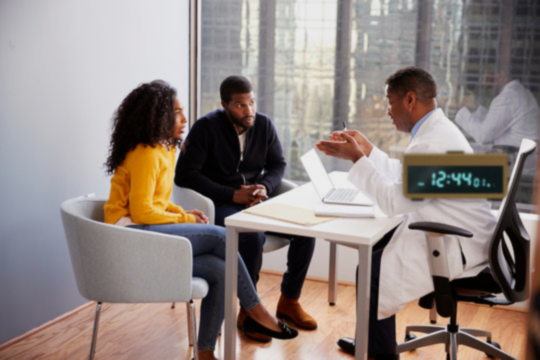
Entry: 12:44
